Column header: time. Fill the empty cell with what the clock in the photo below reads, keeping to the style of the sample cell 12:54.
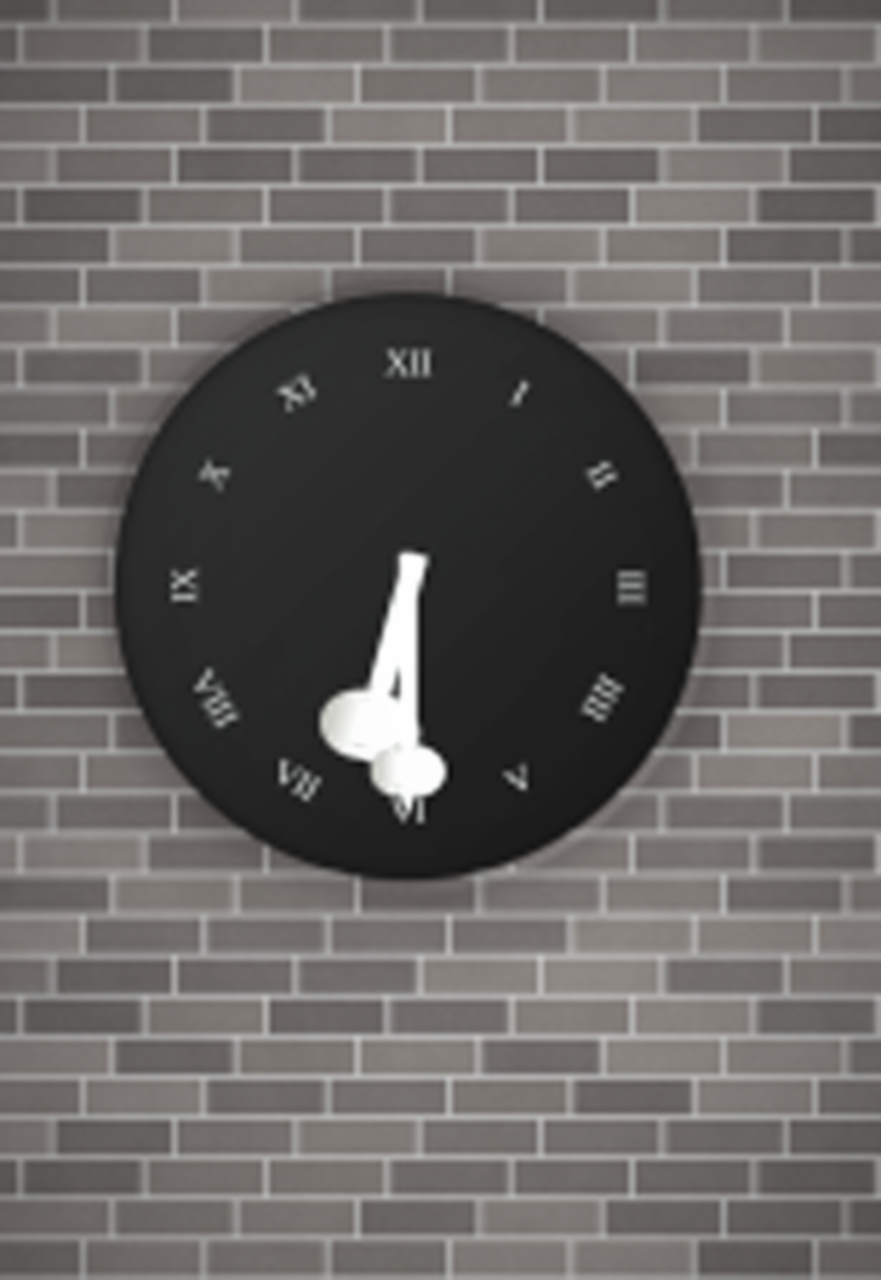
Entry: 6:30
